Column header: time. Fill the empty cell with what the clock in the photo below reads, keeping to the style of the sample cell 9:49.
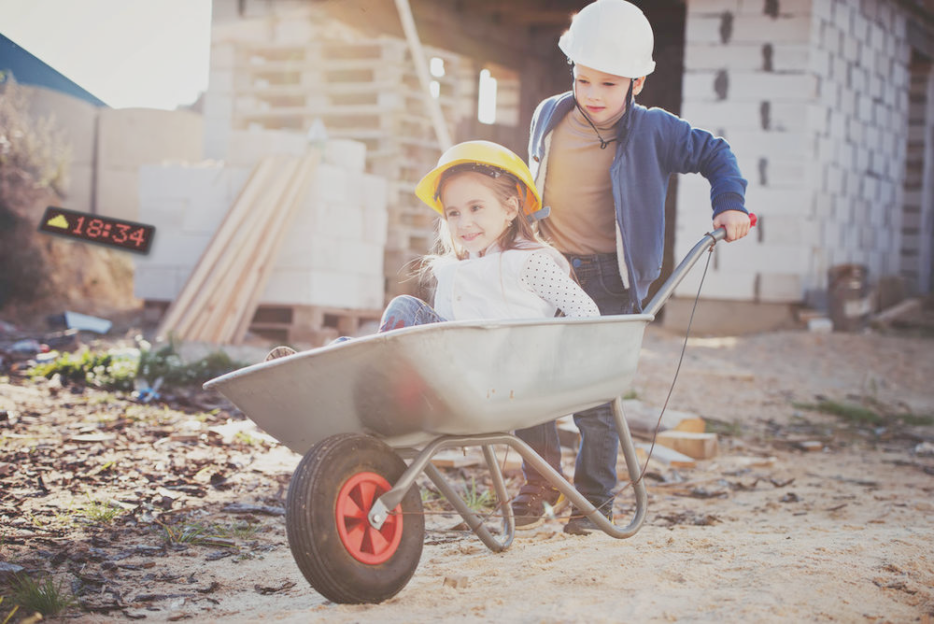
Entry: 18:34
